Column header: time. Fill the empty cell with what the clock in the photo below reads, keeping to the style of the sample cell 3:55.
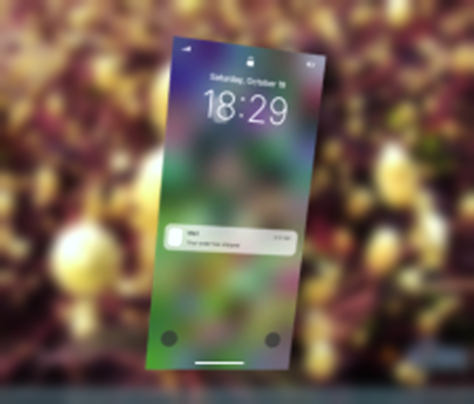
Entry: 18:29
